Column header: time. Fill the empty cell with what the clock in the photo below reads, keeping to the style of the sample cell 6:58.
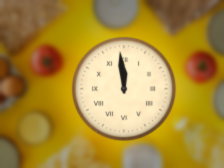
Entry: 11:59
